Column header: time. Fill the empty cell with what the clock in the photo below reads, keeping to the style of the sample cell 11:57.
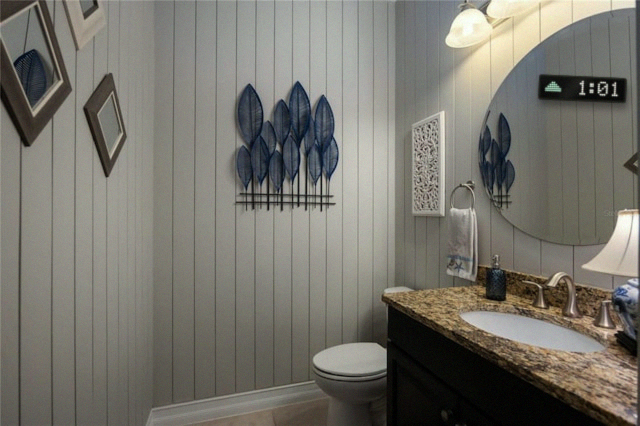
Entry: 1:01
